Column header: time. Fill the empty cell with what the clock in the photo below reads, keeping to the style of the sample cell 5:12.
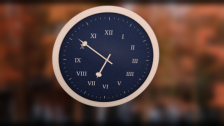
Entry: 6:51
